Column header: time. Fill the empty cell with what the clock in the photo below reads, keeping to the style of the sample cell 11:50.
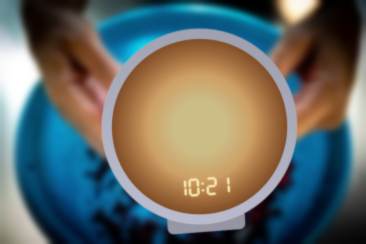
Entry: 10:21
